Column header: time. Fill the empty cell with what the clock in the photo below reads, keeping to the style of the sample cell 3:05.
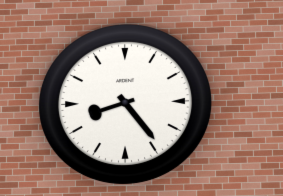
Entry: 8:24
